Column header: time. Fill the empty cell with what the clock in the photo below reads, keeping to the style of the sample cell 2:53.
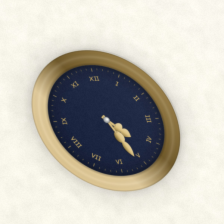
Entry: 4:26
